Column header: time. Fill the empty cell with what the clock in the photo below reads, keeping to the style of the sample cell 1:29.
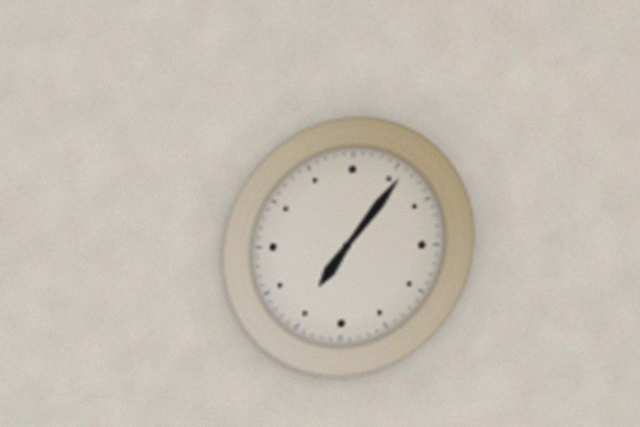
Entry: 7:06
